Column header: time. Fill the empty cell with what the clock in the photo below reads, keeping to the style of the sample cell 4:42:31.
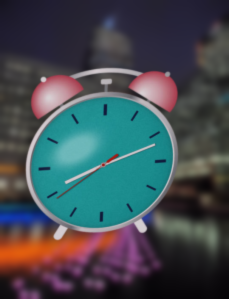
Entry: 8:11:39
